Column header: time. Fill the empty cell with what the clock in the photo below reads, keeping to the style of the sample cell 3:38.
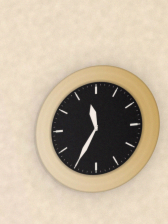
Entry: 11:35
